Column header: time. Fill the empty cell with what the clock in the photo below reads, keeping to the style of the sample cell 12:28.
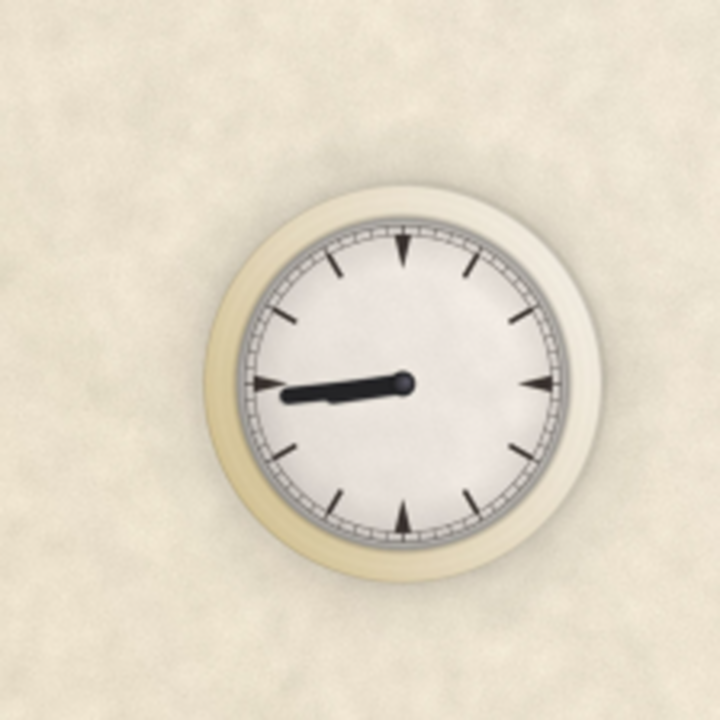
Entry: 8:44
